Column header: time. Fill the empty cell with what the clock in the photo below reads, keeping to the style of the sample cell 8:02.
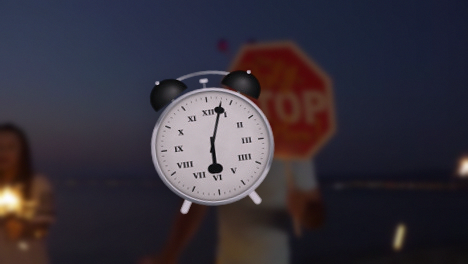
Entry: 6:03
